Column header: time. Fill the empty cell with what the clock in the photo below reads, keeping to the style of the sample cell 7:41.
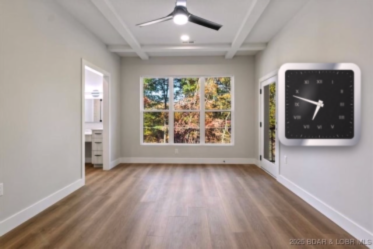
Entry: 6:48
